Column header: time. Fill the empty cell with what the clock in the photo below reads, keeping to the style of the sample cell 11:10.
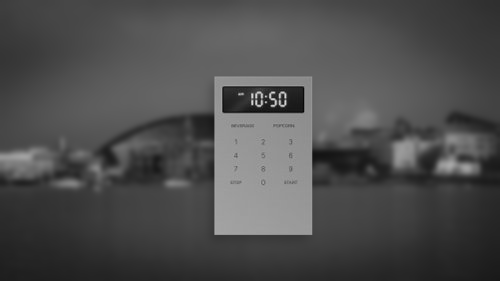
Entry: 10:50
